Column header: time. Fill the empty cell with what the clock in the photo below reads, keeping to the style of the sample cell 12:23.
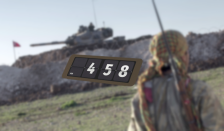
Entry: 4:58
